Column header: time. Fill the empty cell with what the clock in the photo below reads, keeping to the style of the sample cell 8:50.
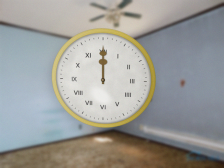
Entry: 12:00
